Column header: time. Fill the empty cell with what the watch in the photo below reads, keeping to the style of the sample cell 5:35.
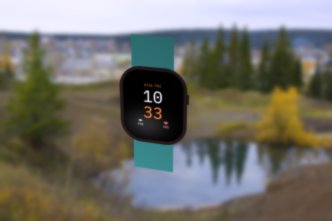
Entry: 10:33
